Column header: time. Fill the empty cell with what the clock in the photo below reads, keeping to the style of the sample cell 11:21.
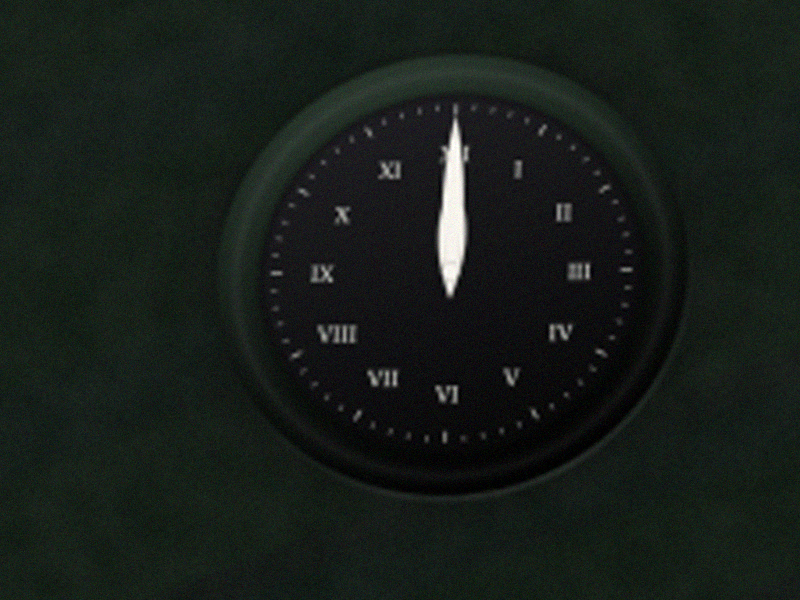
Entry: 12:00
